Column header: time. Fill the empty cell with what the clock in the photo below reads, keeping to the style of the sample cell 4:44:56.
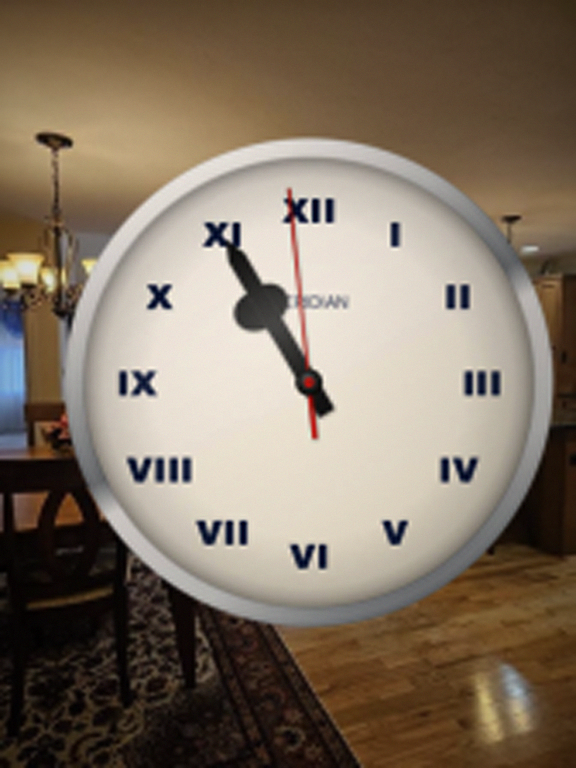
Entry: 10:54:59
